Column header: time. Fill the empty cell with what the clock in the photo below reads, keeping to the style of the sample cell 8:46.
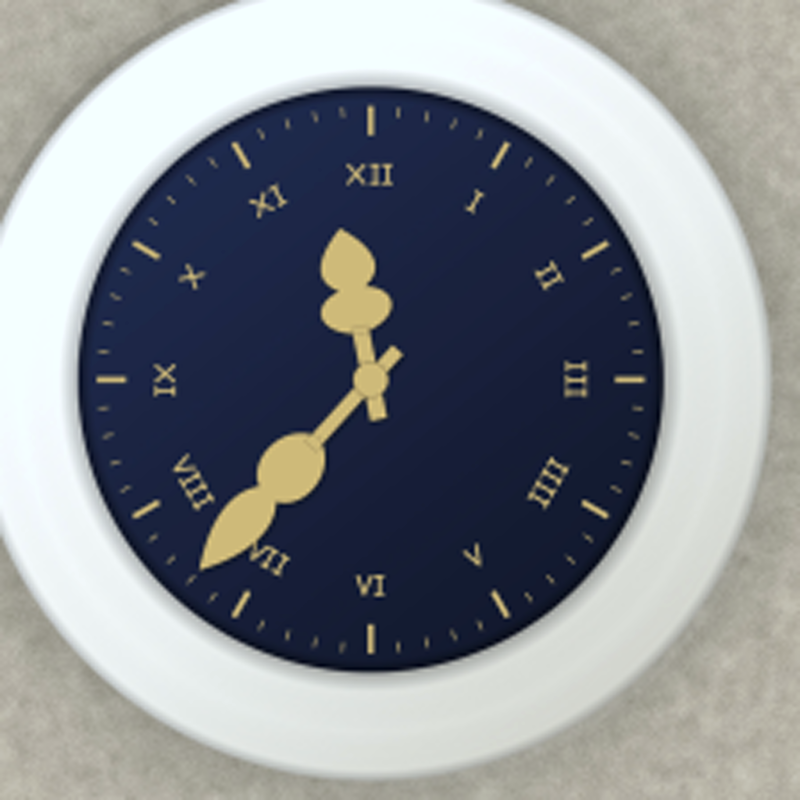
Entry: 11:37
